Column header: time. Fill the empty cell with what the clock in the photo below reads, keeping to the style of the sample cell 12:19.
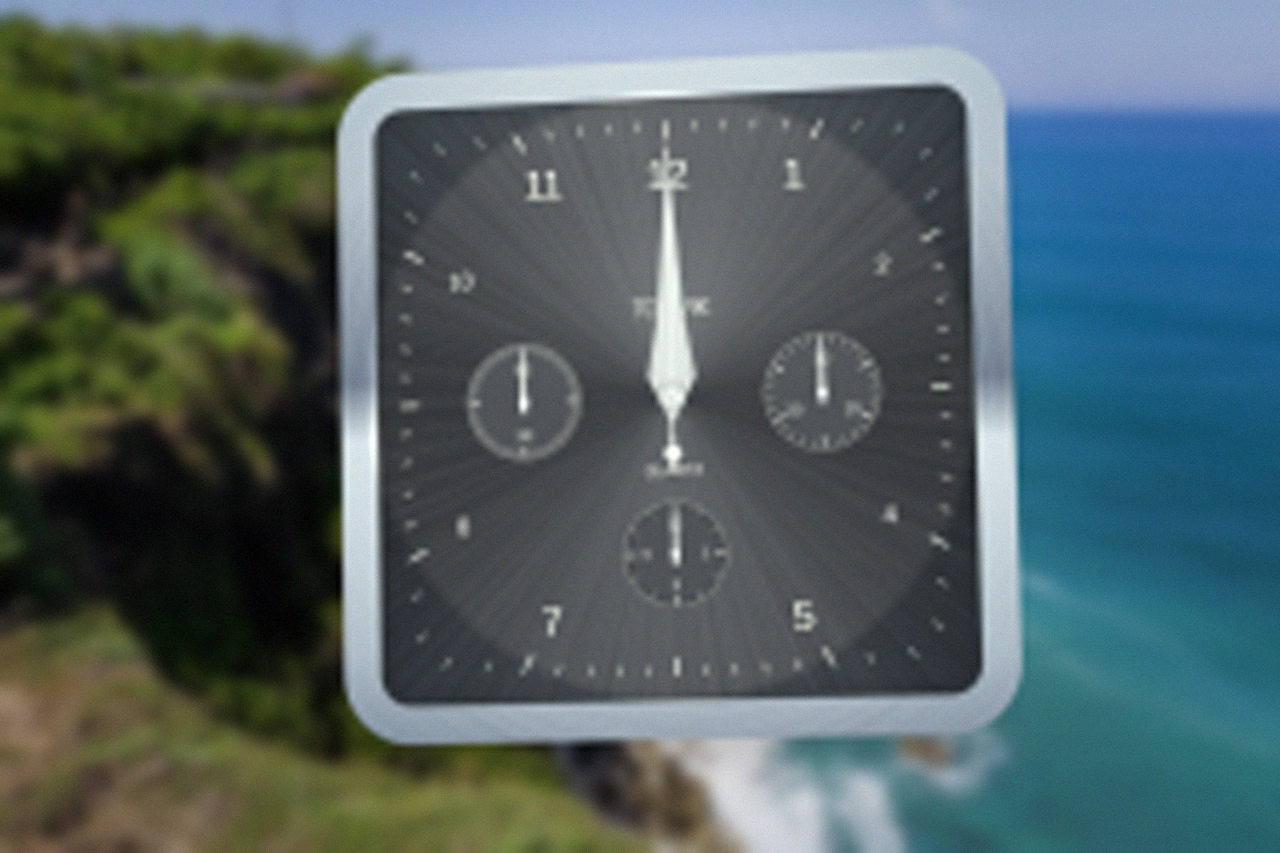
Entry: 12:00
